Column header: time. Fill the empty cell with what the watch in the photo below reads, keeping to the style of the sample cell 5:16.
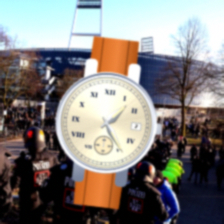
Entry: 1:24
